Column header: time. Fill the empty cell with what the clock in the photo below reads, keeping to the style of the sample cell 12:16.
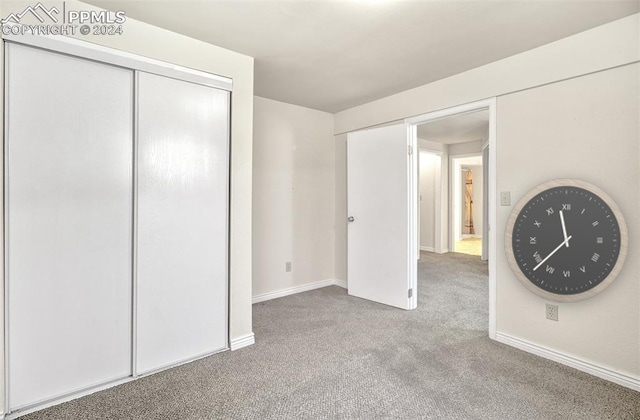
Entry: 11:38
